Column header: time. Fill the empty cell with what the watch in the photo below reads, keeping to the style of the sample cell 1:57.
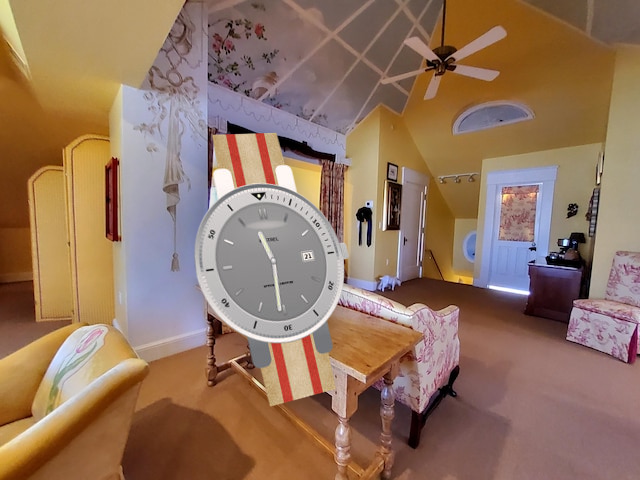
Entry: 11:31
